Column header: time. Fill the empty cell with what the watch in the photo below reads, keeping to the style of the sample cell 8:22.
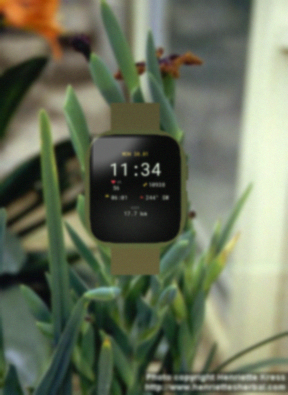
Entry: 11:34
